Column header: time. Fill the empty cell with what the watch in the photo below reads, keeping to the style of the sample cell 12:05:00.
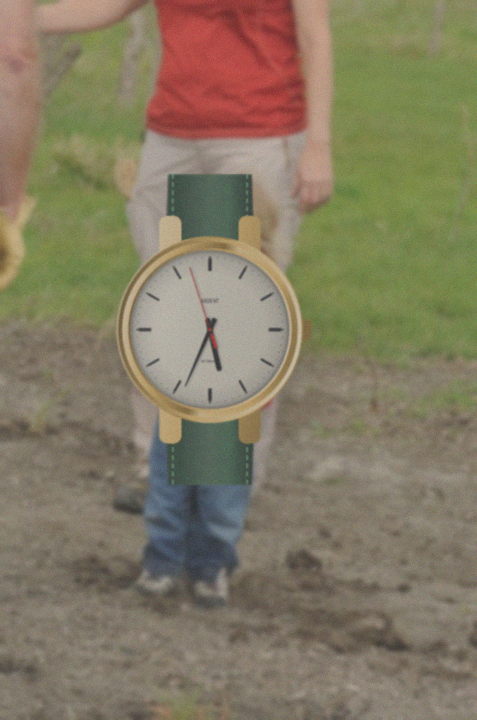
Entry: 5:33:57
